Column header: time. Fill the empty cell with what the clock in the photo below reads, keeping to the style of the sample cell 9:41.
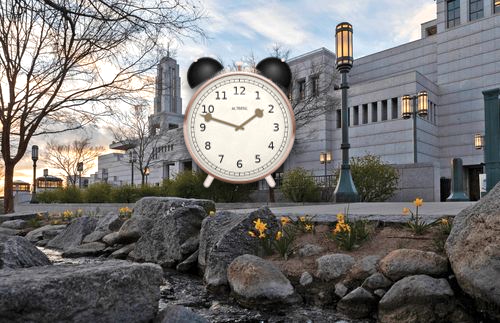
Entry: 1:48
